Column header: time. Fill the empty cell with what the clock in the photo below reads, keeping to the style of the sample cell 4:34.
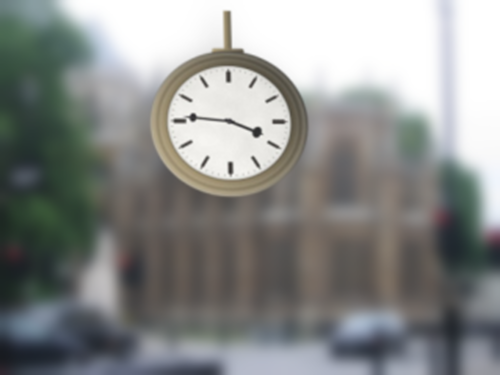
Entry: 3:46
